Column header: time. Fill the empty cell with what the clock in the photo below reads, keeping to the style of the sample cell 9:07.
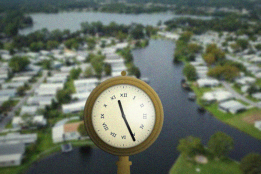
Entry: 11:26
